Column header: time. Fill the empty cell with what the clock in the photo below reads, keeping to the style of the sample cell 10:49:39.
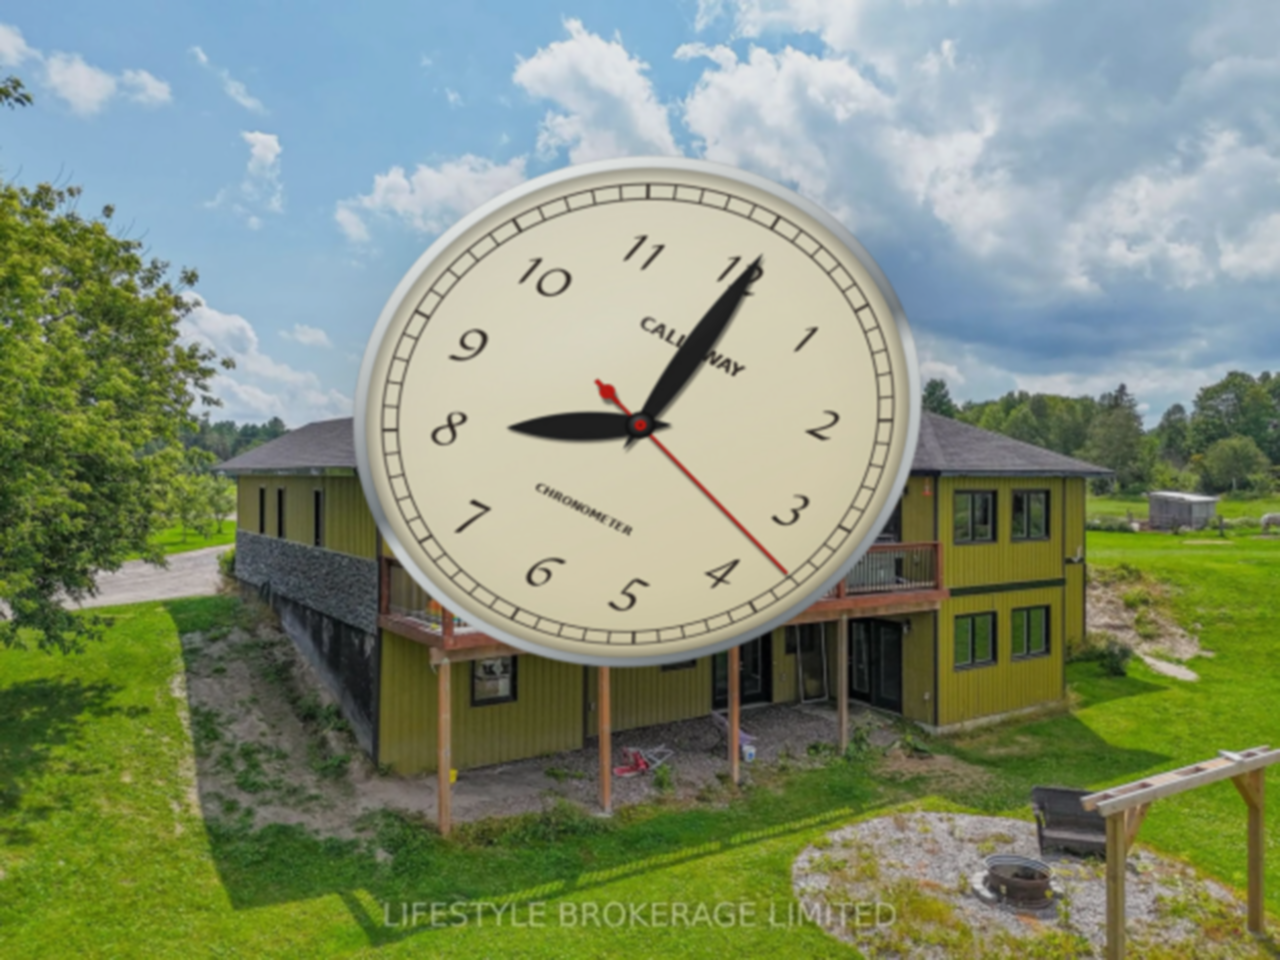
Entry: 8:00:18
